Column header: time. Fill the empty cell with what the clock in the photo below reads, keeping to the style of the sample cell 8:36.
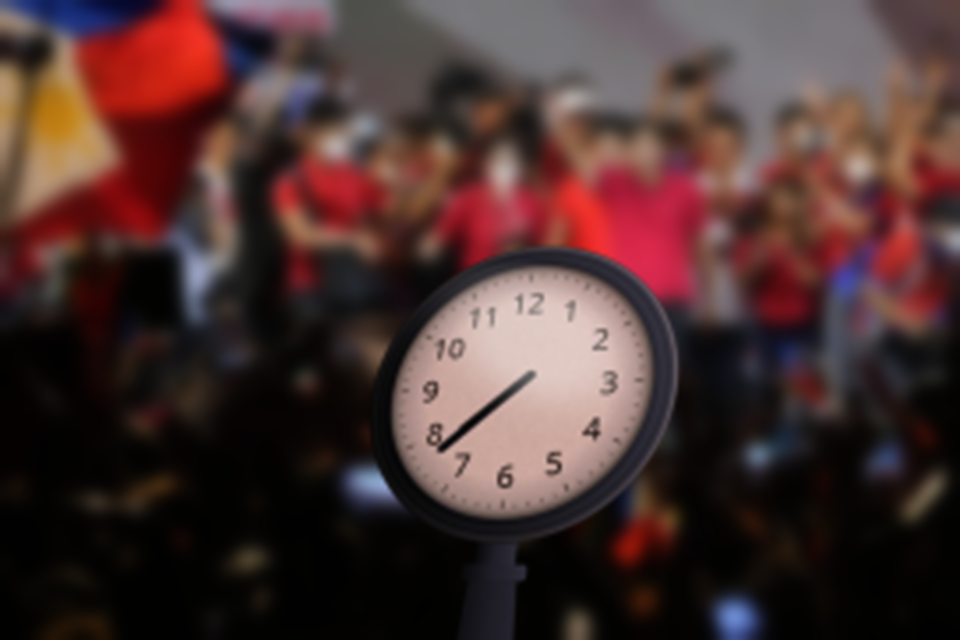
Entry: 7:38
